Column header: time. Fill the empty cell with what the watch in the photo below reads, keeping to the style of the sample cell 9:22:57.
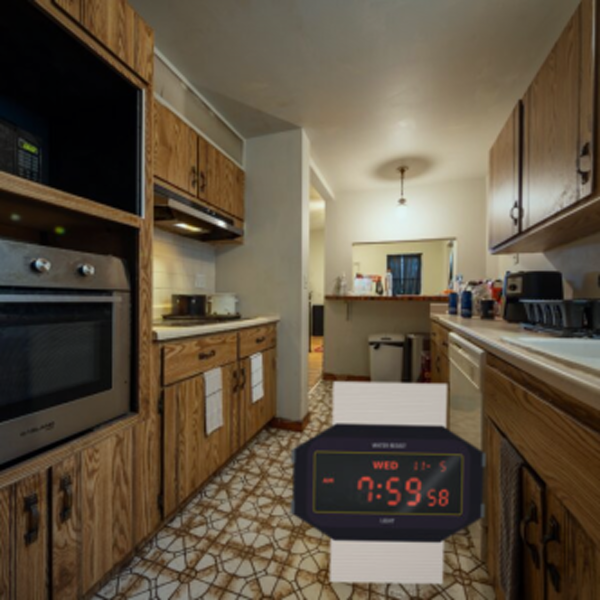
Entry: 7:59:58
